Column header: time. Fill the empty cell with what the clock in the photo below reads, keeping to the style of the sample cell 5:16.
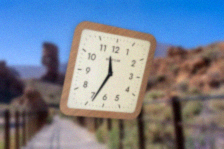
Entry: 11:34
